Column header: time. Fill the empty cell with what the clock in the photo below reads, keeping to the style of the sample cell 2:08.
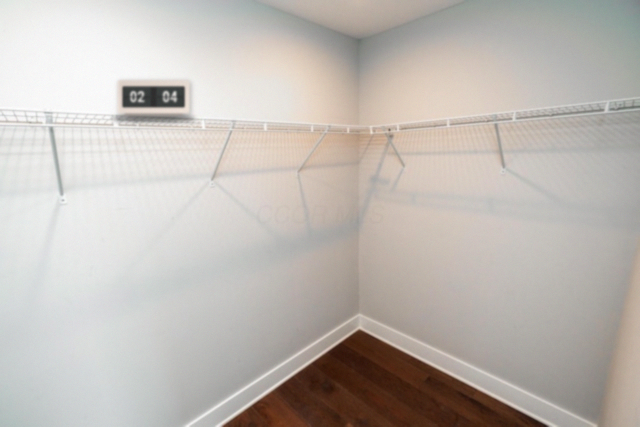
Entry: 2:04
